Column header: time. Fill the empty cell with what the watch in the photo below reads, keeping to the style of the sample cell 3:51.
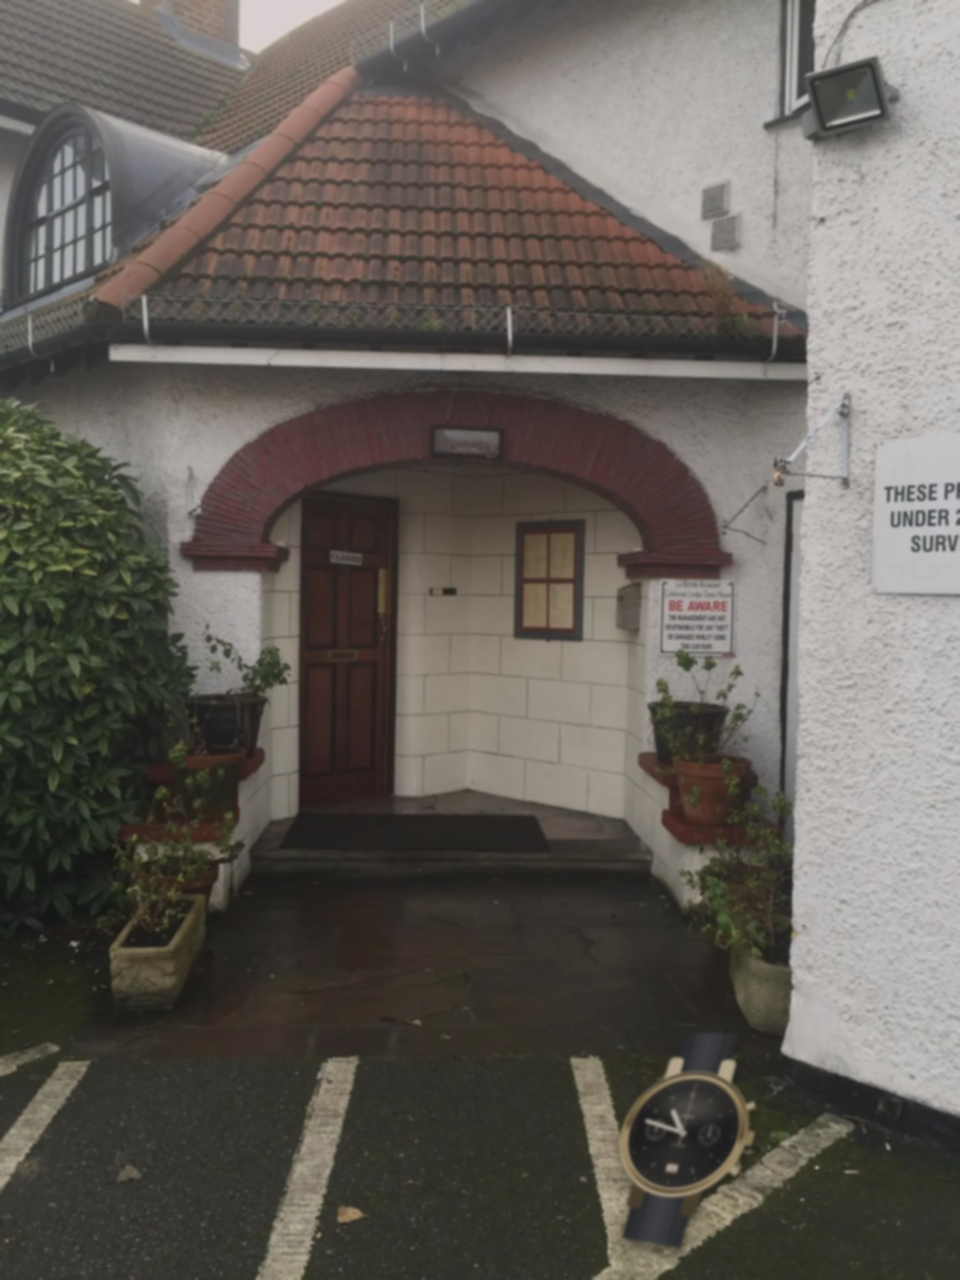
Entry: 10:47
